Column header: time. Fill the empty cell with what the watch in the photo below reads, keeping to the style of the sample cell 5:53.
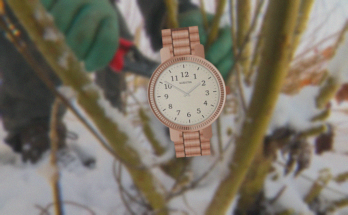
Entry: 1:51
